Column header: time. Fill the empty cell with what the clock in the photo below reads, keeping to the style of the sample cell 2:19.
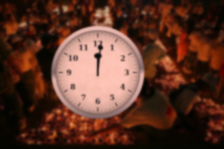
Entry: 12:01
